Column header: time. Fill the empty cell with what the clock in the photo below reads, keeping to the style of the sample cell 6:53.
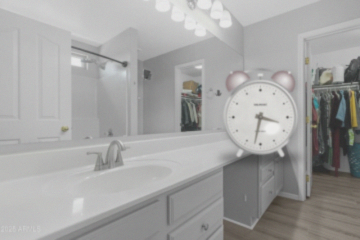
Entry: 3:32
